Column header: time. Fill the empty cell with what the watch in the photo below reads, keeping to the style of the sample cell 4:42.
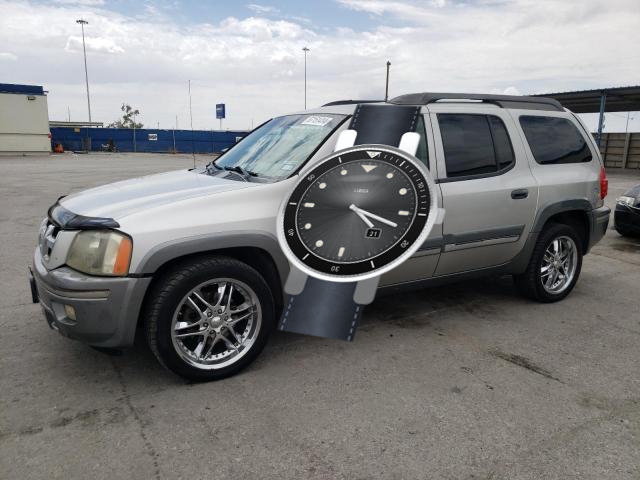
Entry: 4:18
